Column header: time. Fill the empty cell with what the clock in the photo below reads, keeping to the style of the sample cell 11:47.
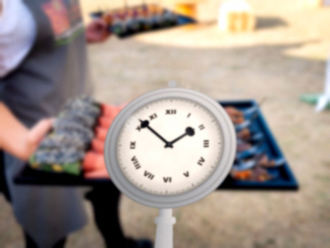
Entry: 1:52
